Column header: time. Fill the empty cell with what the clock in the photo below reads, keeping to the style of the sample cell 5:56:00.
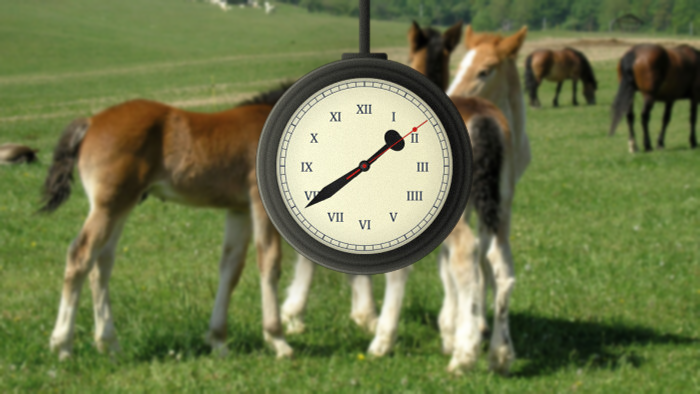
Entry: 1:39:09
